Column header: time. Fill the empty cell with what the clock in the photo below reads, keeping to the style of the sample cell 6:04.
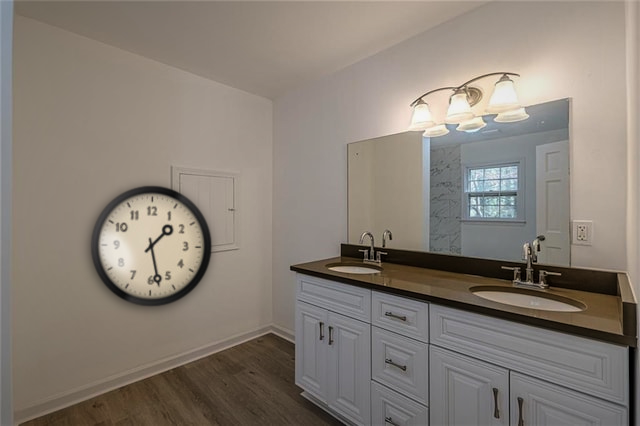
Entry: 1:28
